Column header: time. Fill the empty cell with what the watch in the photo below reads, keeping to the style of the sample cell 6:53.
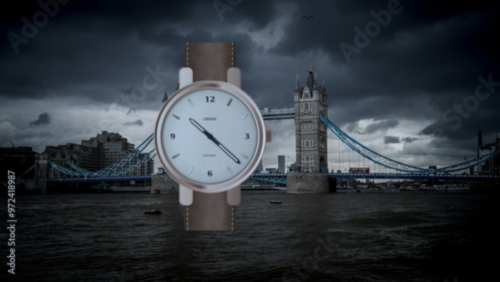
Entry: 10:22
